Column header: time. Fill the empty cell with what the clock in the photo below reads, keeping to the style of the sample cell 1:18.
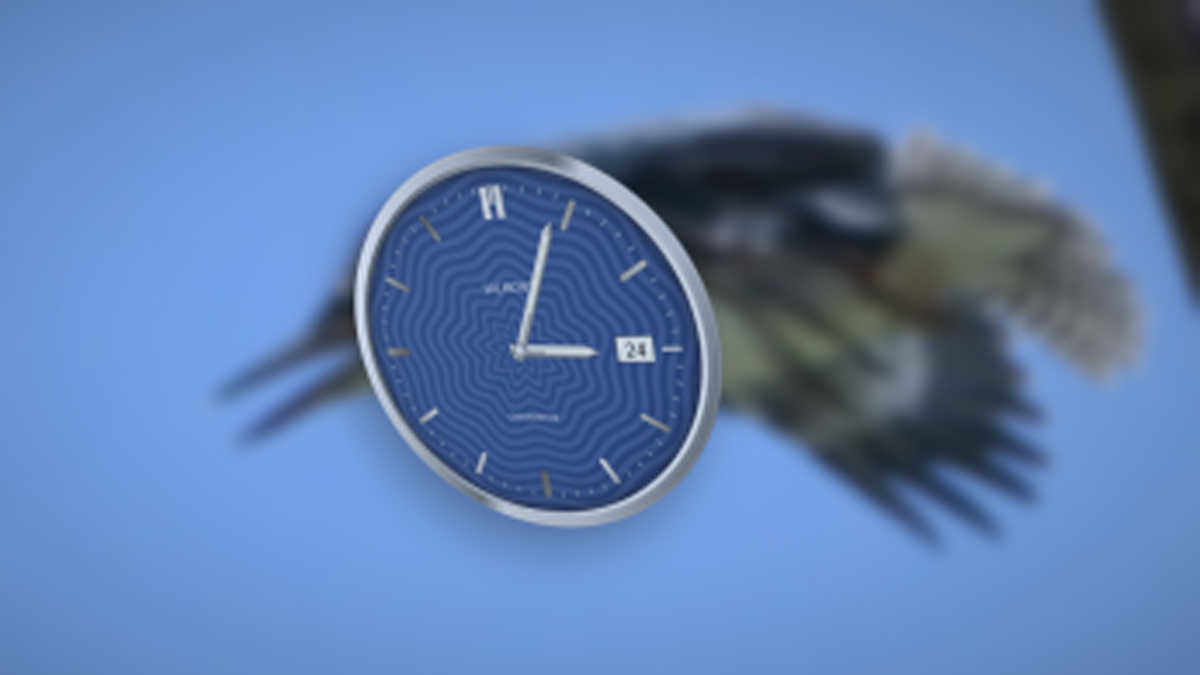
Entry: 3:04
